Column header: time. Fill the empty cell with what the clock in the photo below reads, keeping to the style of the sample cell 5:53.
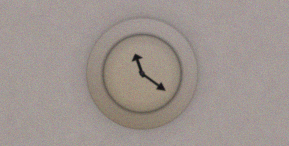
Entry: 11:21
